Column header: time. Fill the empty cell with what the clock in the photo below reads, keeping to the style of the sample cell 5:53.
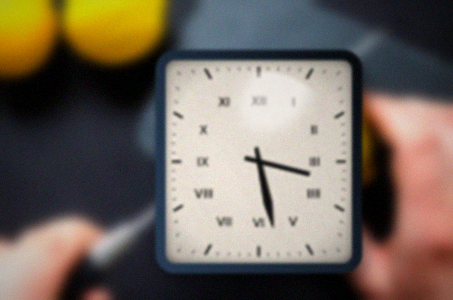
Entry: 3:28
